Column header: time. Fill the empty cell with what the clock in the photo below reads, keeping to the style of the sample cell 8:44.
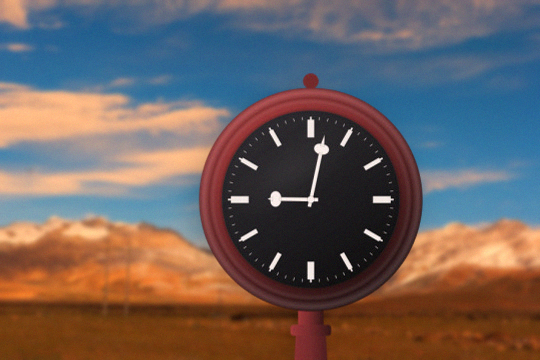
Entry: 9:02
